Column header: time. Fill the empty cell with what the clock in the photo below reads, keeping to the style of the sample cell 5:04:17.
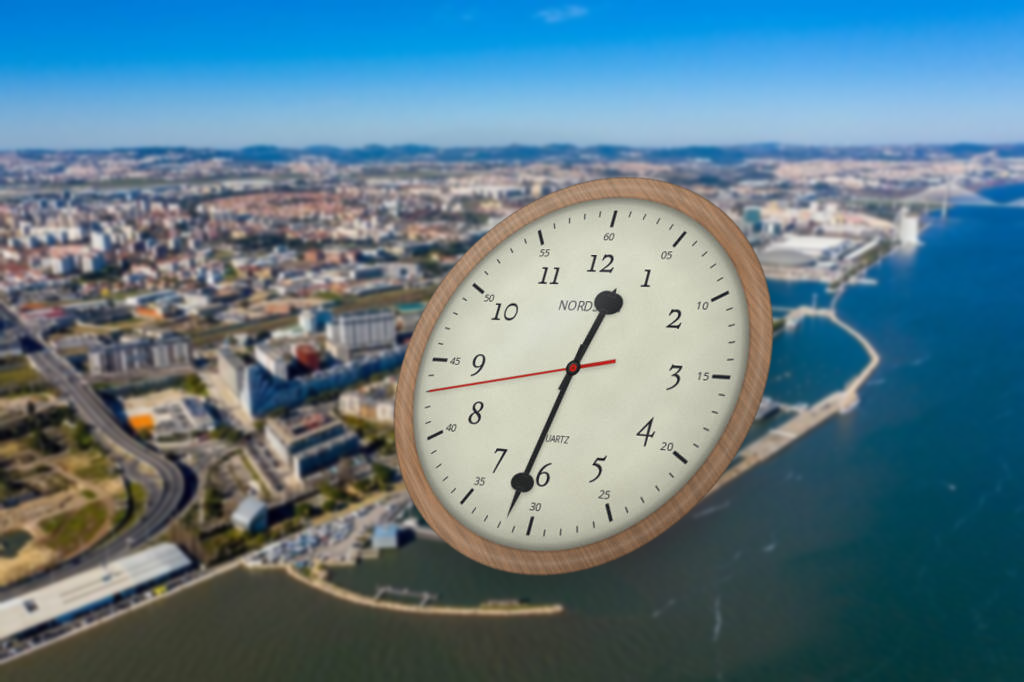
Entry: 12:31:43
